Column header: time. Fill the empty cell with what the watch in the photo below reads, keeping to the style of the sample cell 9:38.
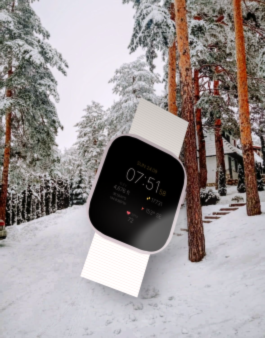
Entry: 7:51
